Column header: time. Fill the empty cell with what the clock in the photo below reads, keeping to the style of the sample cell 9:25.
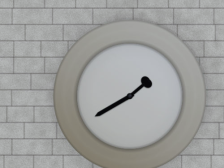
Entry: 1:40
